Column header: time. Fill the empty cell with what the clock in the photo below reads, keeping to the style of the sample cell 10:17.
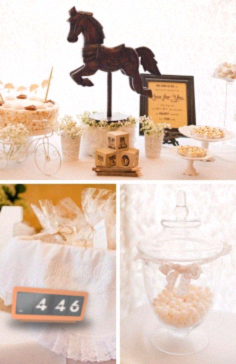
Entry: 4:46
